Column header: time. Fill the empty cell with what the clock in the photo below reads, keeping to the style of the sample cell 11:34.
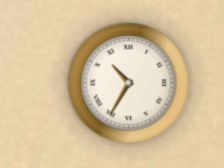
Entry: 10:35
